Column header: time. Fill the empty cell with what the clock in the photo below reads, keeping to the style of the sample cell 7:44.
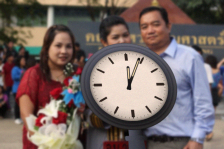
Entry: 12:04
